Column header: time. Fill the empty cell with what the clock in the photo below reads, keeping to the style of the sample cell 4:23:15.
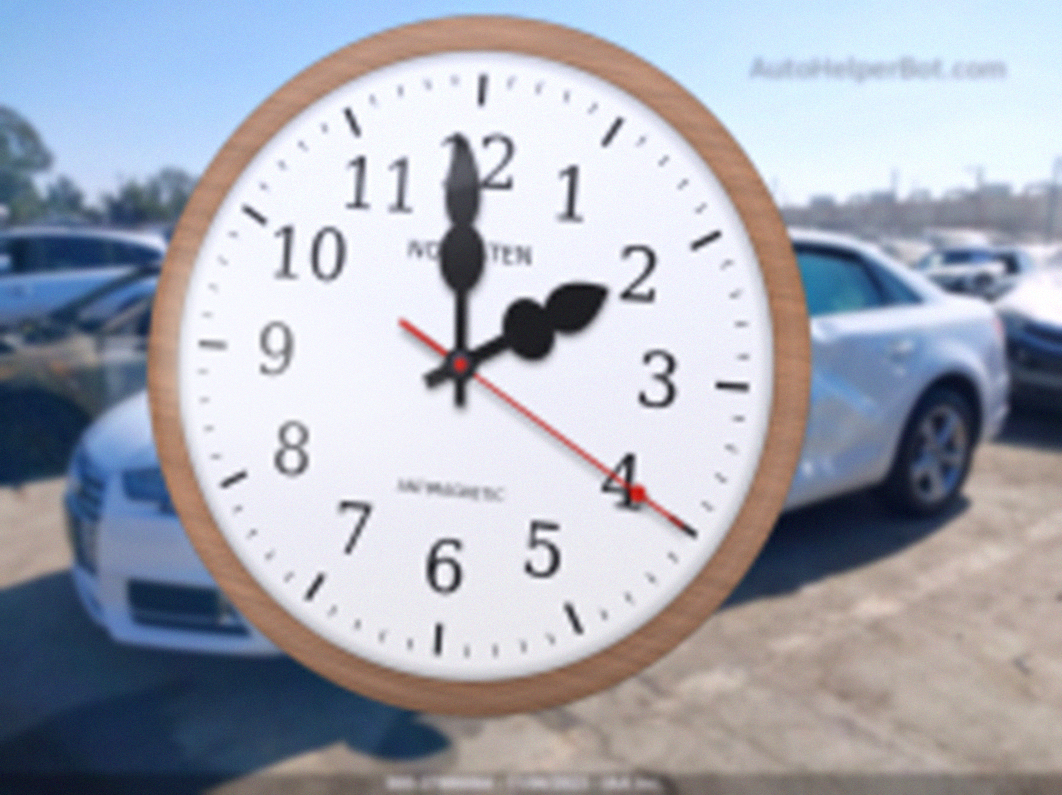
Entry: 1:59:20
